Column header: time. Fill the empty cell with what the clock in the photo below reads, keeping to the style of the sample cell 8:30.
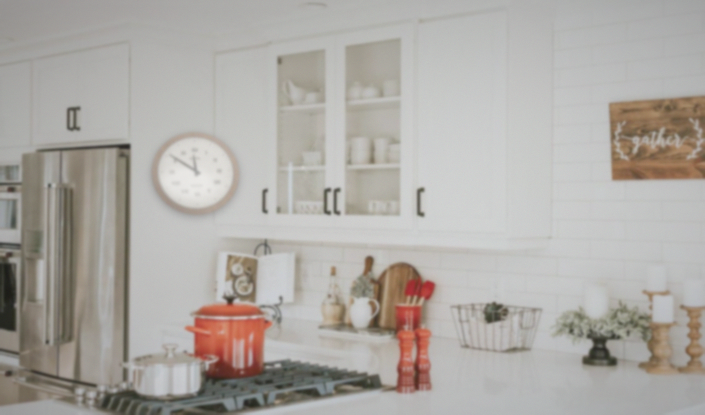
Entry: 11:51
